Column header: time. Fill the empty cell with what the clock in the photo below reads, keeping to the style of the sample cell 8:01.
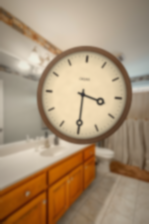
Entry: 3:30
